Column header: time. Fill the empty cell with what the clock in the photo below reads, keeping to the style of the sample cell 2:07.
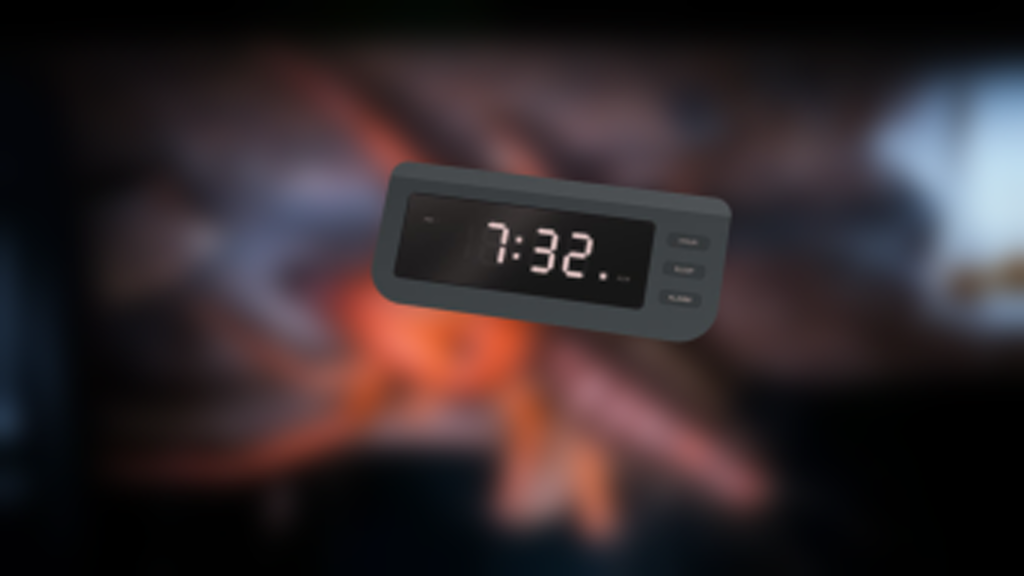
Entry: 7:32
